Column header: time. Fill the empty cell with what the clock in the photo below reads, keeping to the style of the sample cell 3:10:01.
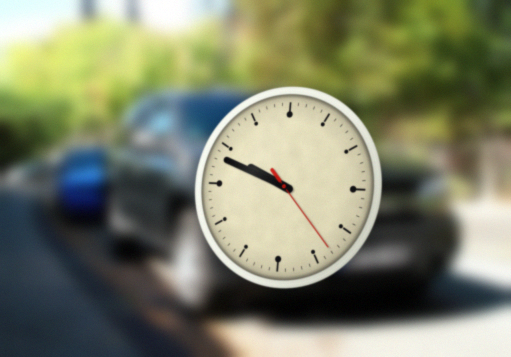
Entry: 9:48:23
